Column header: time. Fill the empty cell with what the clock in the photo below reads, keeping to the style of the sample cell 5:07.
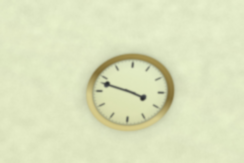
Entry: 3:48
